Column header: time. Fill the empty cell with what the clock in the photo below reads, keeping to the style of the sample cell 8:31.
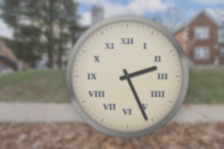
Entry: 2:26
